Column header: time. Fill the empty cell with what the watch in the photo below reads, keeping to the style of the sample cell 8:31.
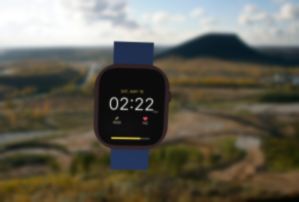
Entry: 2:22
